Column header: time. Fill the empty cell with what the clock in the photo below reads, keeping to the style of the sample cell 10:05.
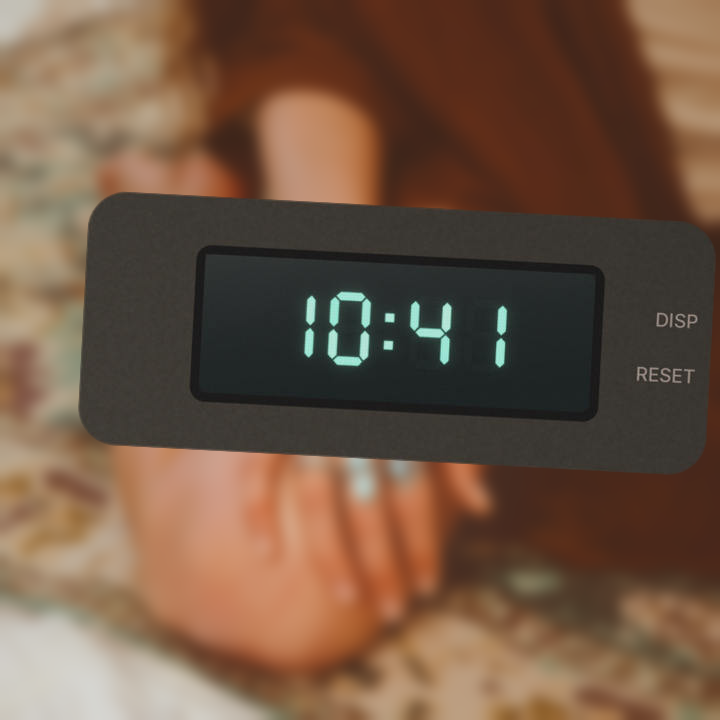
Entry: 10:41
